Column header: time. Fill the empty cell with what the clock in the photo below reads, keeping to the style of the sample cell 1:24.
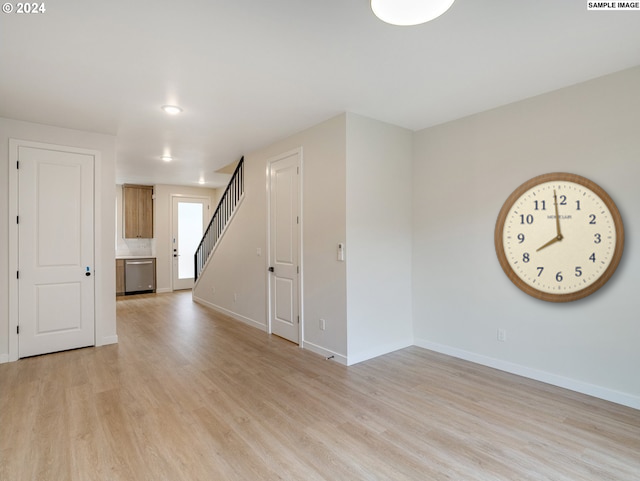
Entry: 7:59
